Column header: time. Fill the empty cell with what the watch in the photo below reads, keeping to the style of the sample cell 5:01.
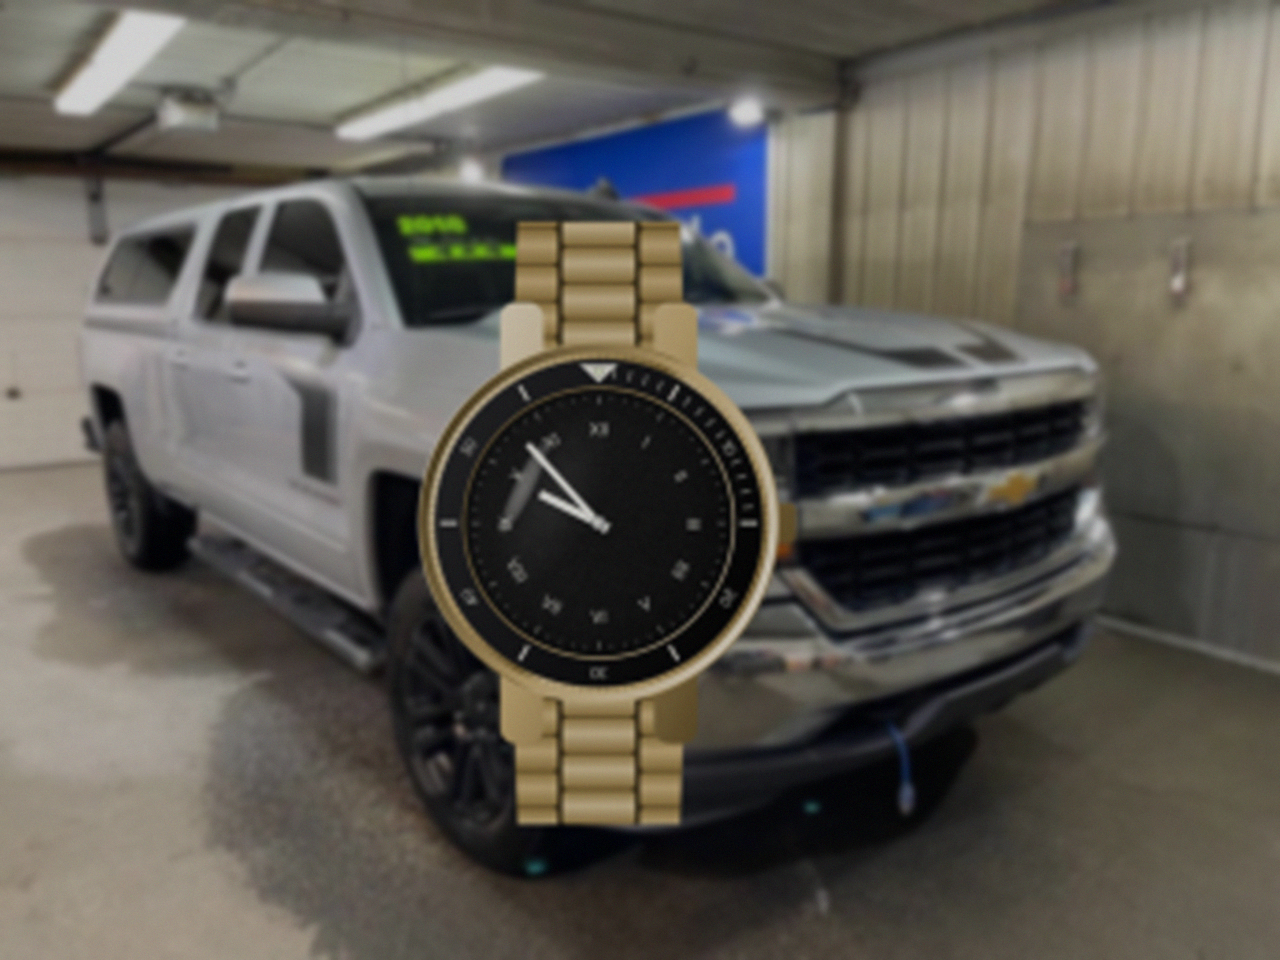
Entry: 9:53
